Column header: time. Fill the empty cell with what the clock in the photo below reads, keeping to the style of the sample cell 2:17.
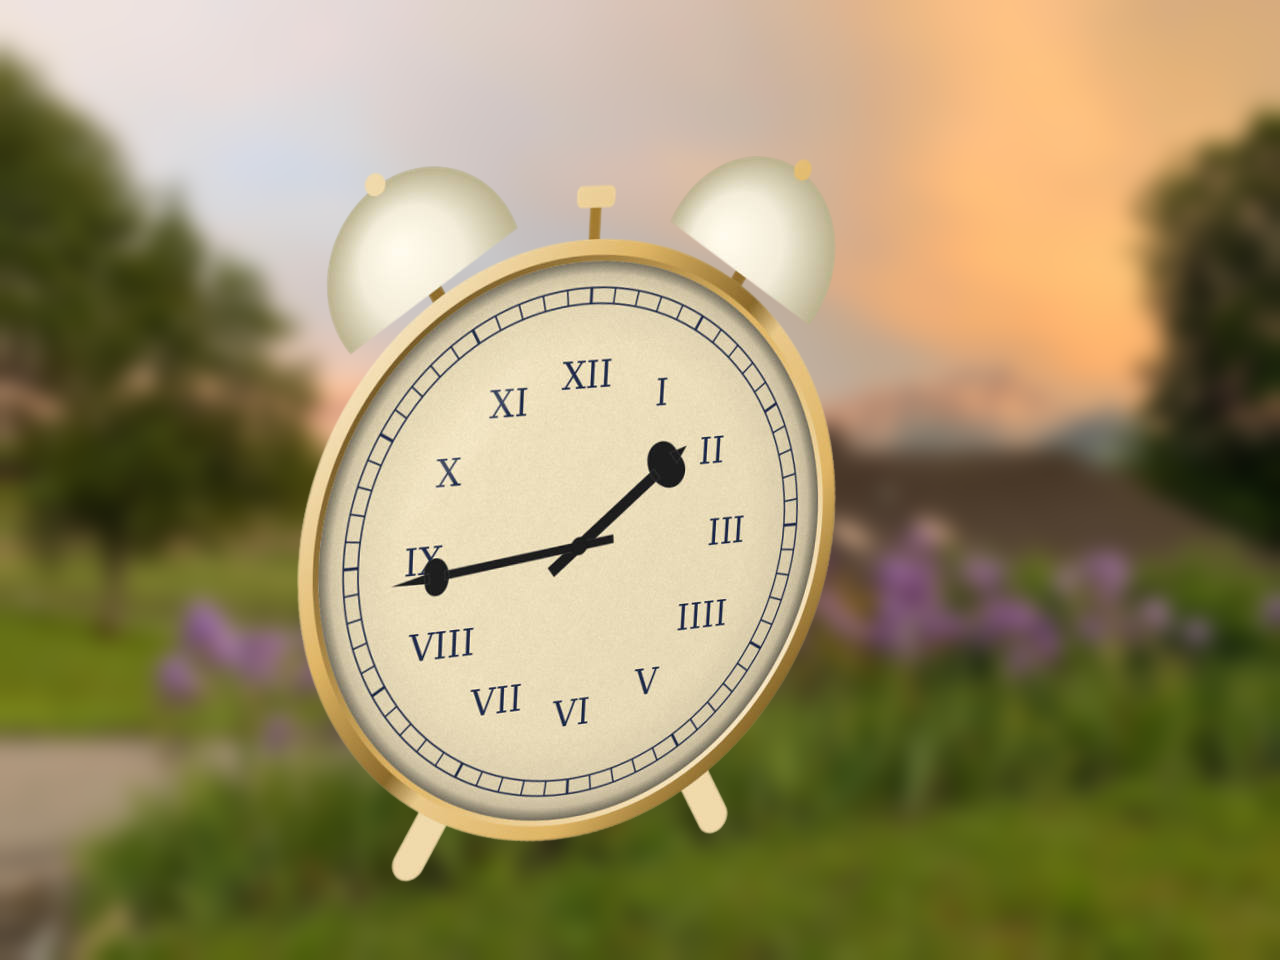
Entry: 1:44
